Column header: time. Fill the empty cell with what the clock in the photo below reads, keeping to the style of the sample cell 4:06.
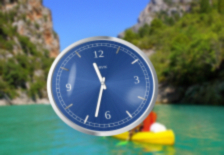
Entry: 11:33
